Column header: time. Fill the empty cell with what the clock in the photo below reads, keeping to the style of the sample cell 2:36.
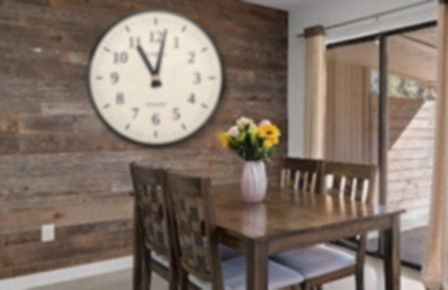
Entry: 11:02
